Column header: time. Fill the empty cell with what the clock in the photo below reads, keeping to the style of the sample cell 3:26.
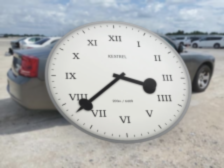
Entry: 3:38
